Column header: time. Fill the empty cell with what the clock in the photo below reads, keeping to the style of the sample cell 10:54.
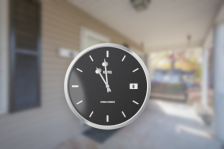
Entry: 10:59
